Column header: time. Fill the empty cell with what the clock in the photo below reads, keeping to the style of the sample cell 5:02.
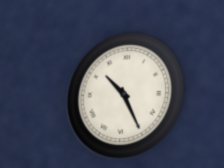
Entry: 10:25
